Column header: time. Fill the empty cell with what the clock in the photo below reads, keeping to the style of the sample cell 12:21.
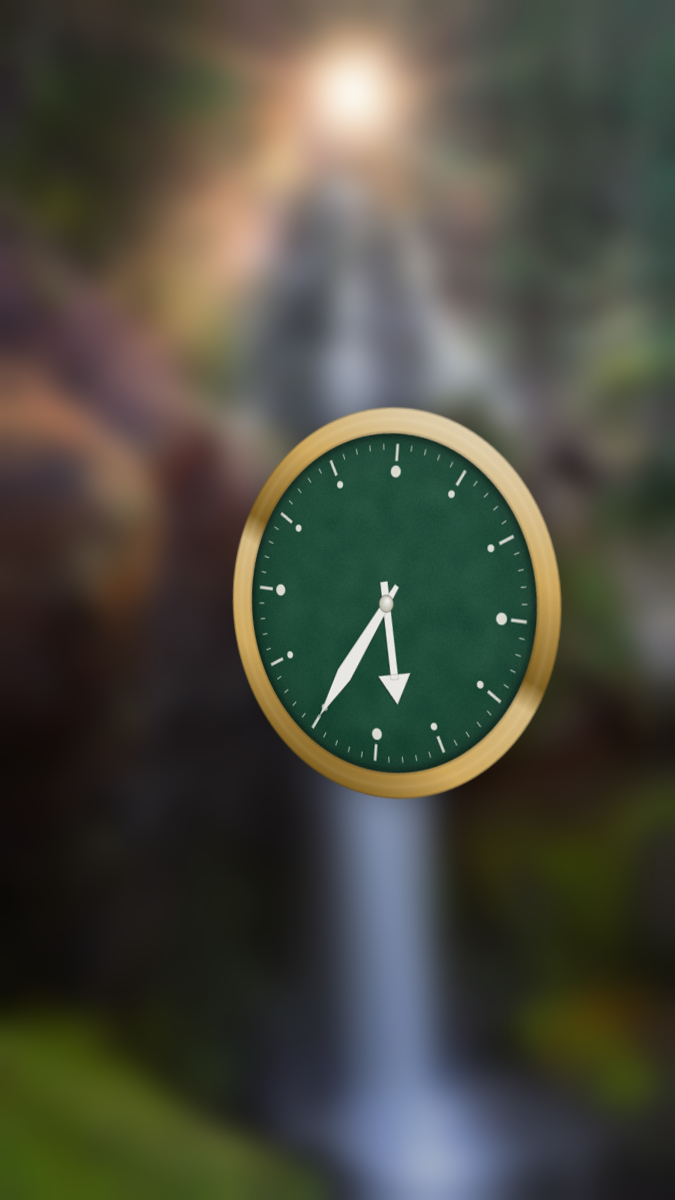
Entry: 5:35
